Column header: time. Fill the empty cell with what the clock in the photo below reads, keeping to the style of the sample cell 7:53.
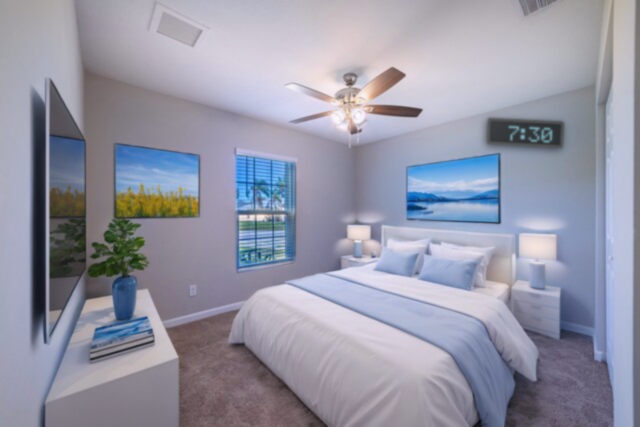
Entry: 7:30
